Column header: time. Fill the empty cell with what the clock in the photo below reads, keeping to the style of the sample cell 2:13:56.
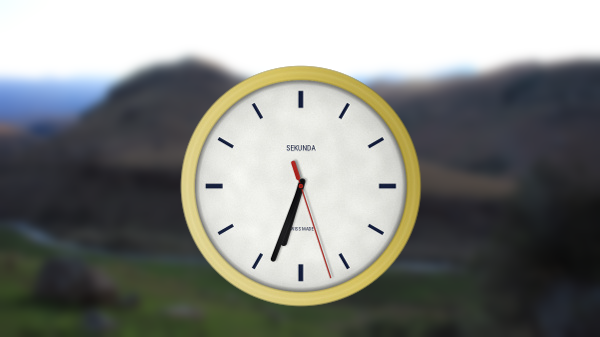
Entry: 6:33:27
